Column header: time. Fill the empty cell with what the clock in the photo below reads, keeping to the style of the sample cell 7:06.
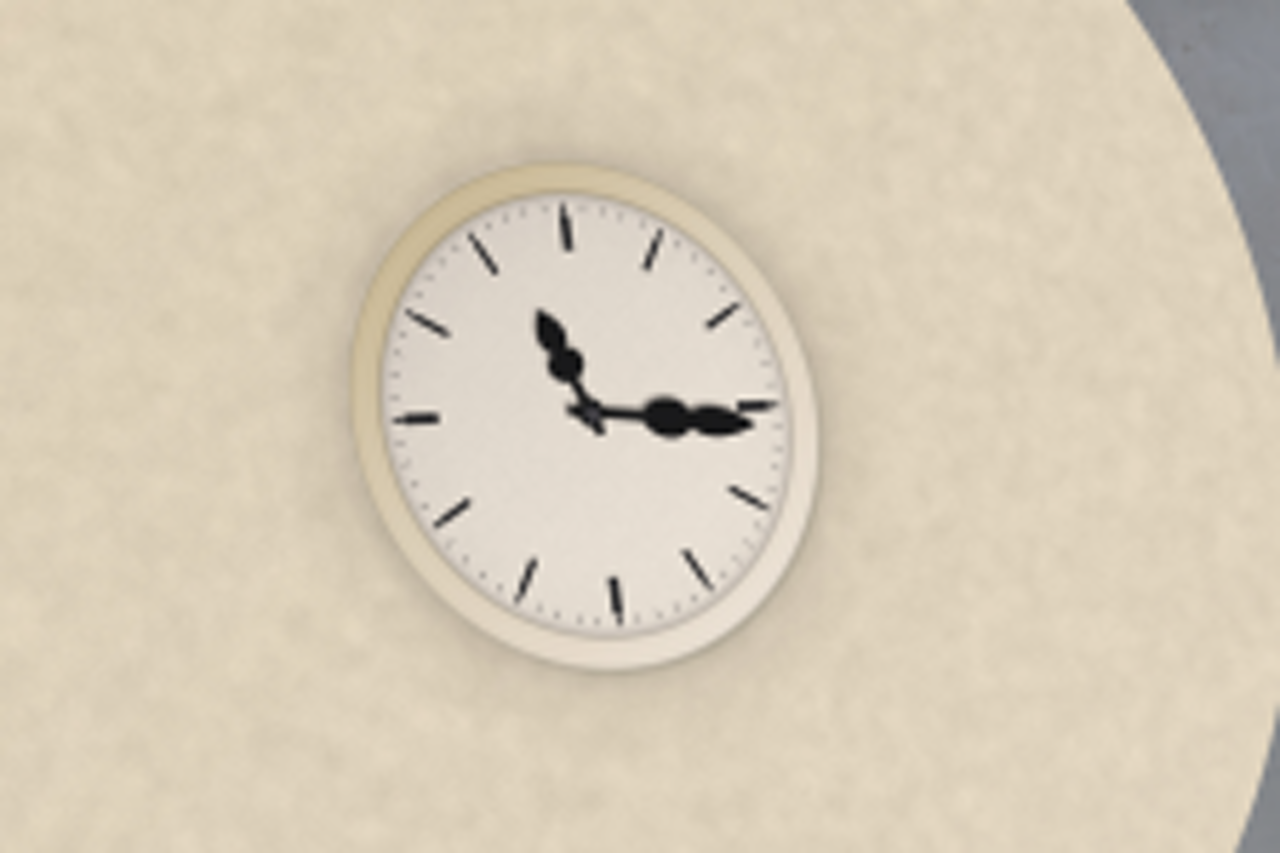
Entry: 11:16
